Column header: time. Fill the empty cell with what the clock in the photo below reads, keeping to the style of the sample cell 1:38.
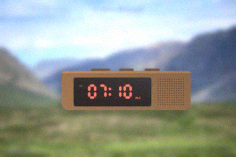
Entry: 7:10
